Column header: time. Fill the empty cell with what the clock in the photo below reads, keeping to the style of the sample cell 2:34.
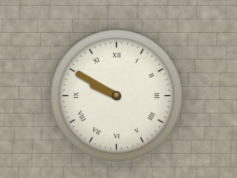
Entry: 9:50
